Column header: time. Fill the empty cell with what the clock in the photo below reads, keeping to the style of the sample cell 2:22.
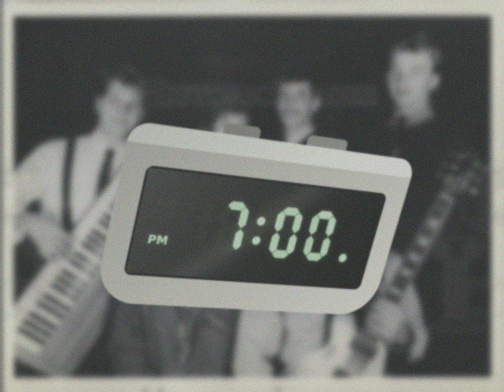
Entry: 7:00
